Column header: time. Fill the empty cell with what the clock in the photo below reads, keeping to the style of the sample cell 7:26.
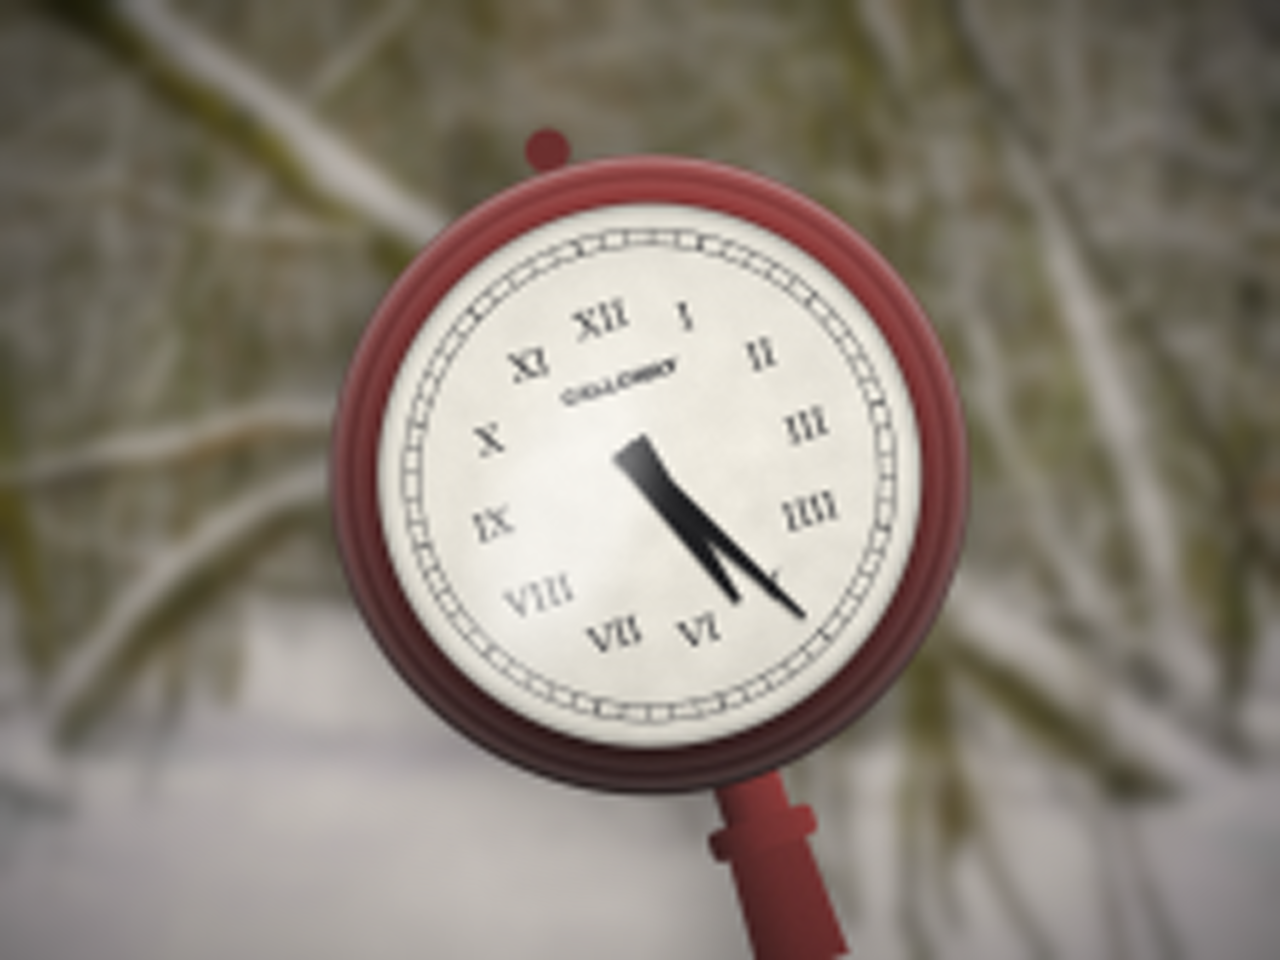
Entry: 5:25
